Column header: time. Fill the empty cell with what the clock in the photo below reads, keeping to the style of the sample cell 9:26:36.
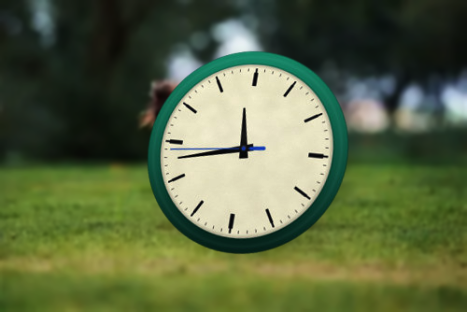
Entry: 11:42:44
